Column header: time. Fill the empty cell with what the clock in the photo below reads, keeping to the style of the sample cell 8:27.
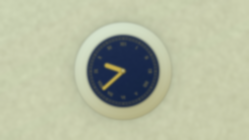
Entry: 9:38
